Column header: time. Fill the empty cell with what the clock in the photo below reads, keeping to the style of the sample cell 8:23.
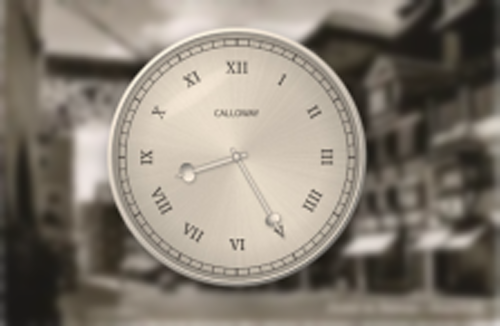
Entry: 8:25
